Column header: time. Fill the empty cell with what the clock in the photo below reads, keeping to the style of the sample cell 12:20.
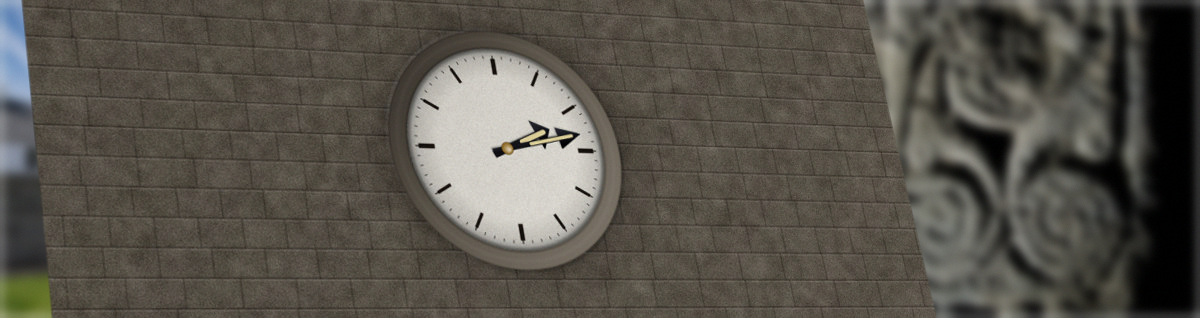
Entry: 2:13
